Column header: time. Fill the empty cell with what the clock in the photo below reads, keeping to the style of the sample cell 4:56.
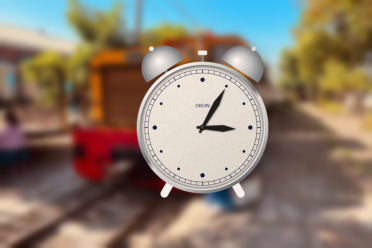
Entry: 3:05
